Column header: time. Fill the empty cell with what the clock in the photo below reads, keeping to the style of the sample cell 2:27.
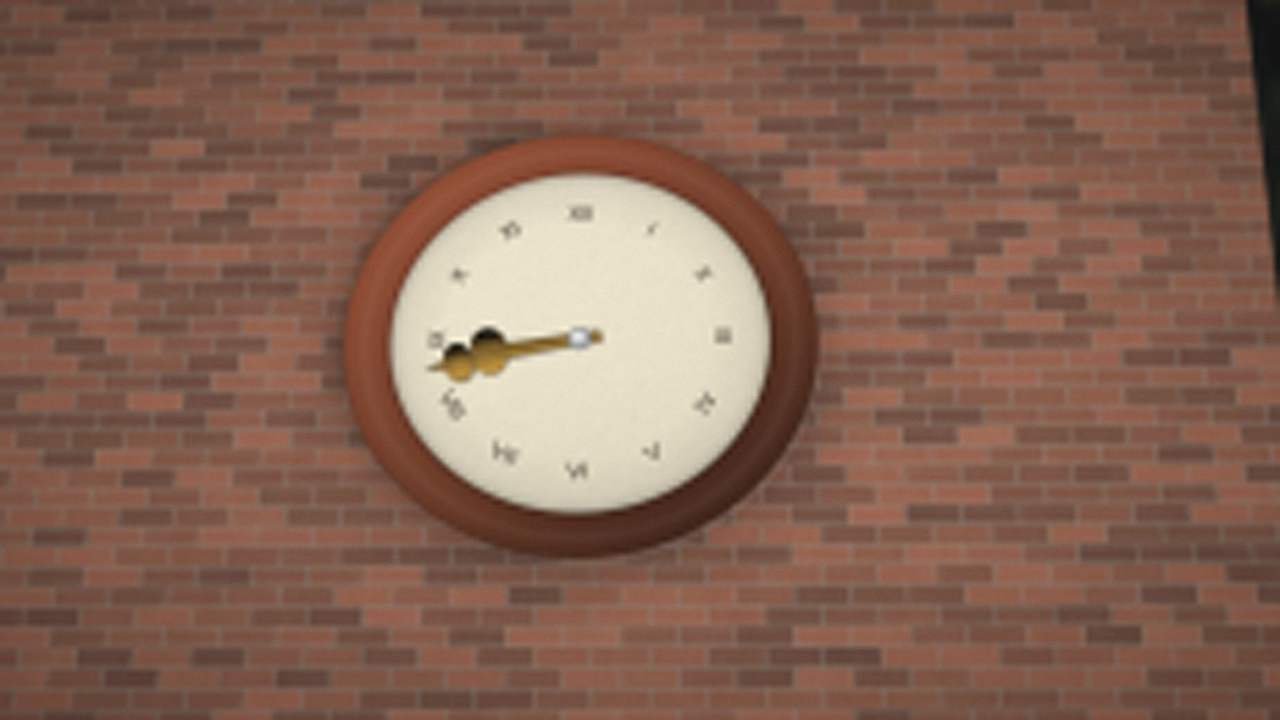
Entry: 8:43
